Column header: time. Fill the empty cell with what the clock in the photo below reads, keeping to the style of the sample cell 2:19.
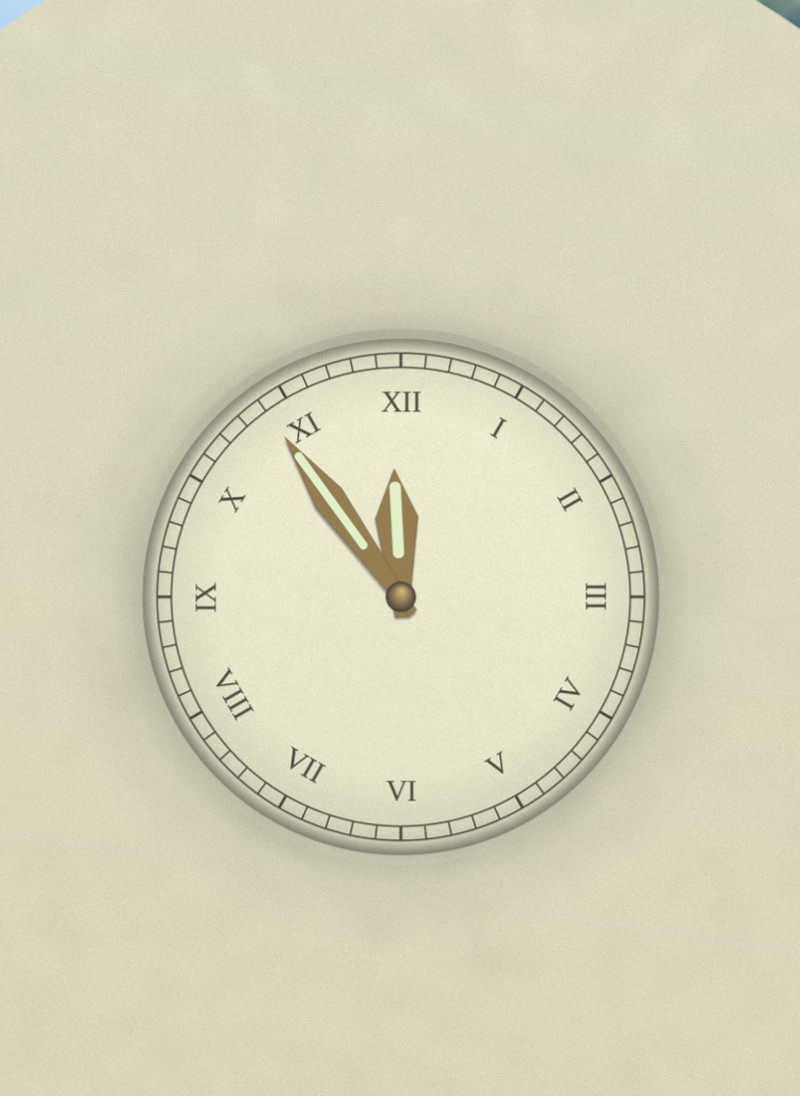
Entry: 11:54
